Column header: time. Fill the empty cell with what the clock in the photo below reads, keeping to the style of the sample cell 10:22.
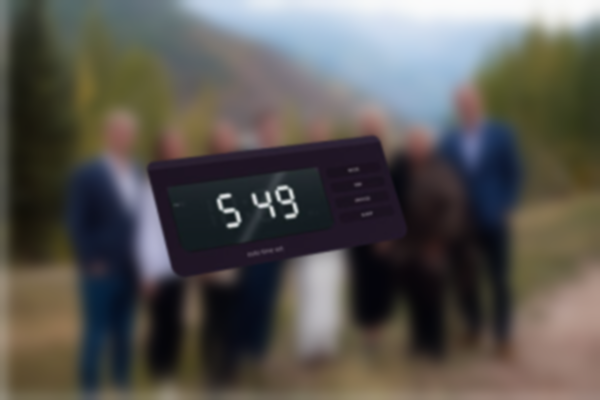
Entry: 5:49
